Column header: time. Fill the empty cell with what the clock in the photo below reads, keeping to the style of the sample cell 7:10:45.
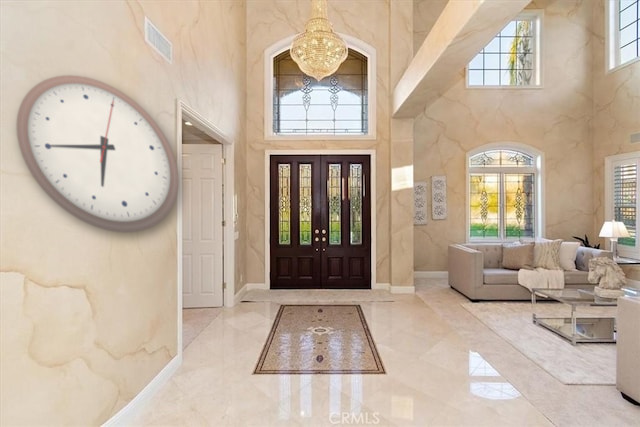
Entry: 6:45:05
